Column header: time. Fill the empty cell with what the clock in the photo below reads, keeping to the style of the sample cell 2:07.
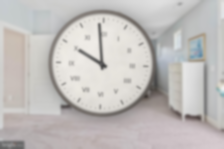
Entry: 9:59
